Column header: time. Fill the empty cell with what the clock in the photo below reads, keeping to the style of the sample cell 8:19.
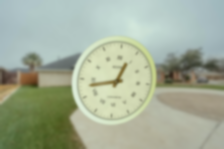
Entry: 12:43
